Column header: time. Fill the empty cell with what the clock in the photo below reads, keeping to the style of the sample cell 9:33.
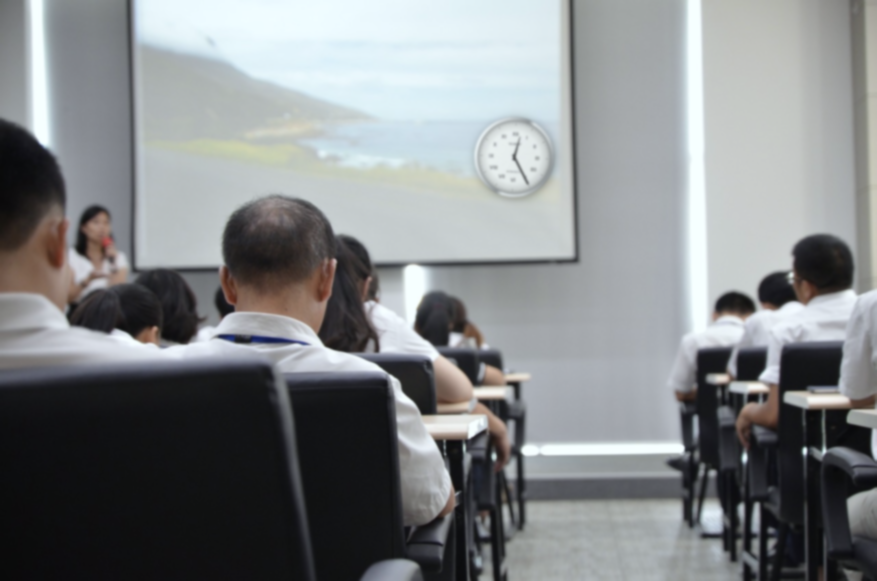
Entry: 12:25
